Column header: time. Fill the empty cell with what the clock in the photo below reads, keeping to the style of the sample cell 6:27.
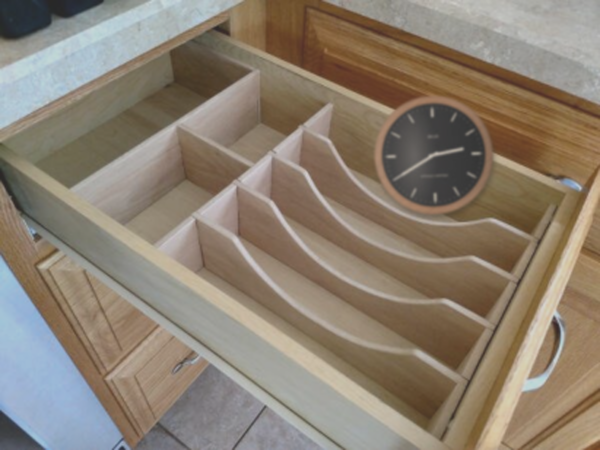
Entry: 2:40
